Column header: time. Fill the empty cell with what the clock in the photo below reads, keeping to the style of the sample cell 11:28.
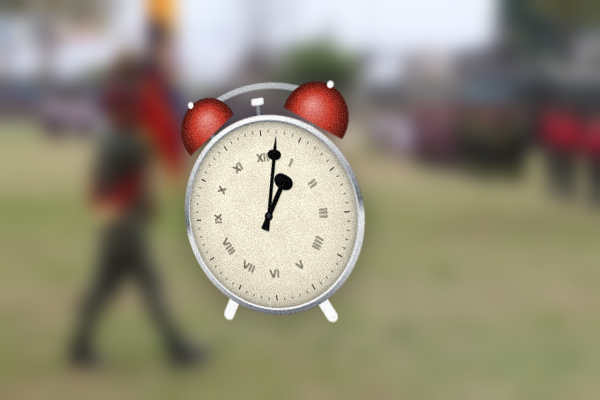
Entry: 1:02
